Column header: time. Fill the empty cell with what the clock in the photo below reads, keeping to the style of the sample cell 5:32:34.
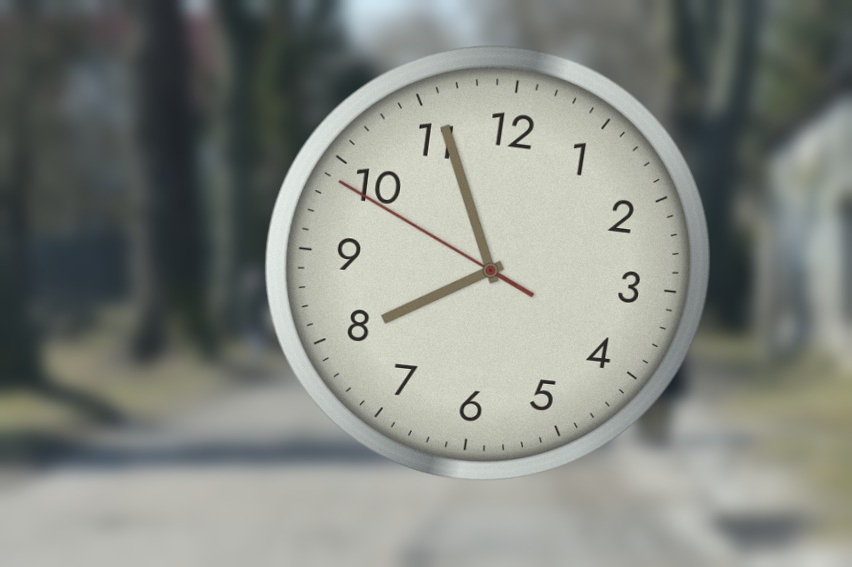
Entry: 7:55:49
